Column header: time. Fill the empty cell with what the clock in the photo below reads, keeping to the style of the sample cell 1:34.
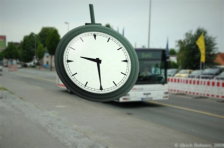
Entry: 9:30
